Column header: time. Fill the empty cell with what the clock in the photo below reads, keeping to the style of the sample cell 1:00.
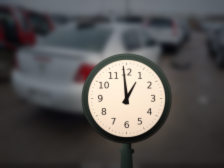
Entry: 12:59
